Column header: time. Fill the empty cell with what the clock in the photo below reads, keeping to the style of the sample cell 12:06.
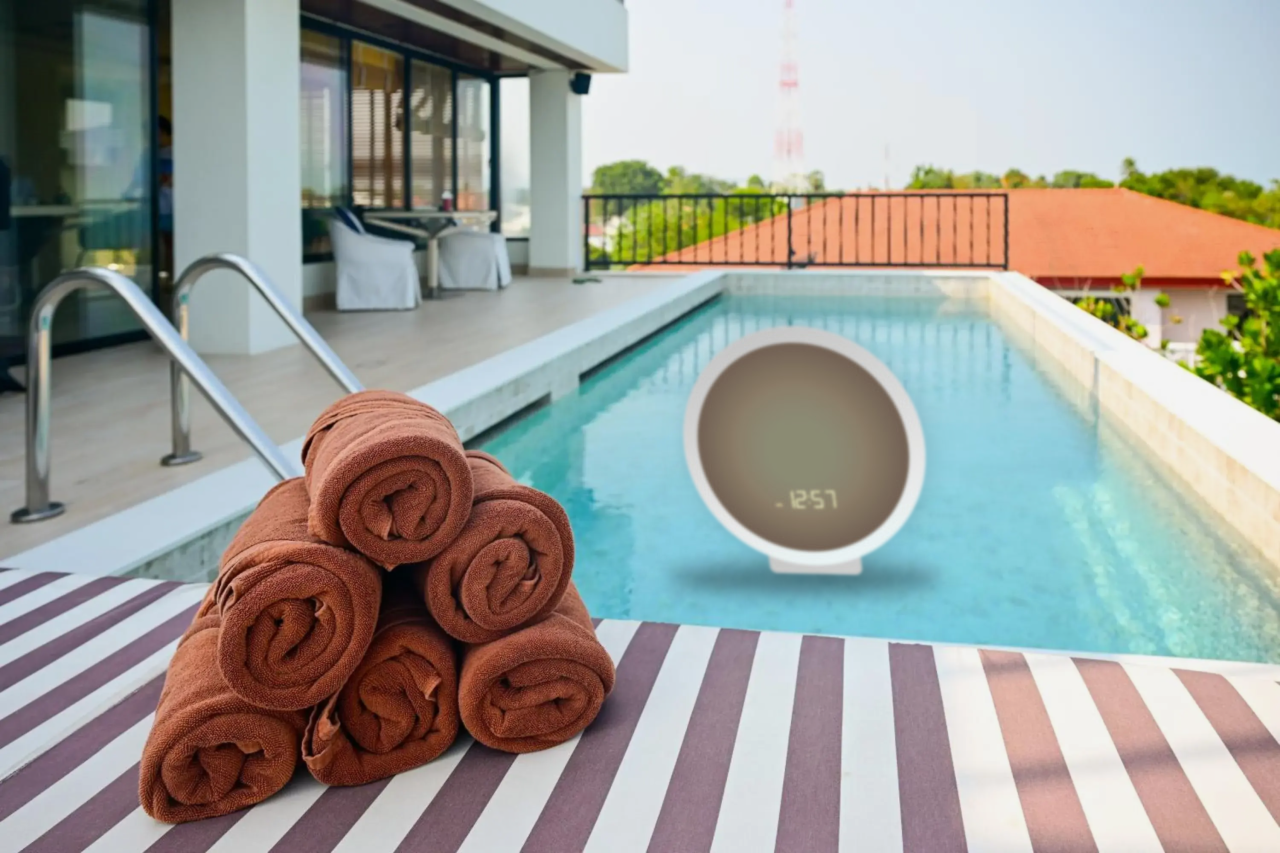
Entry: 12:57
